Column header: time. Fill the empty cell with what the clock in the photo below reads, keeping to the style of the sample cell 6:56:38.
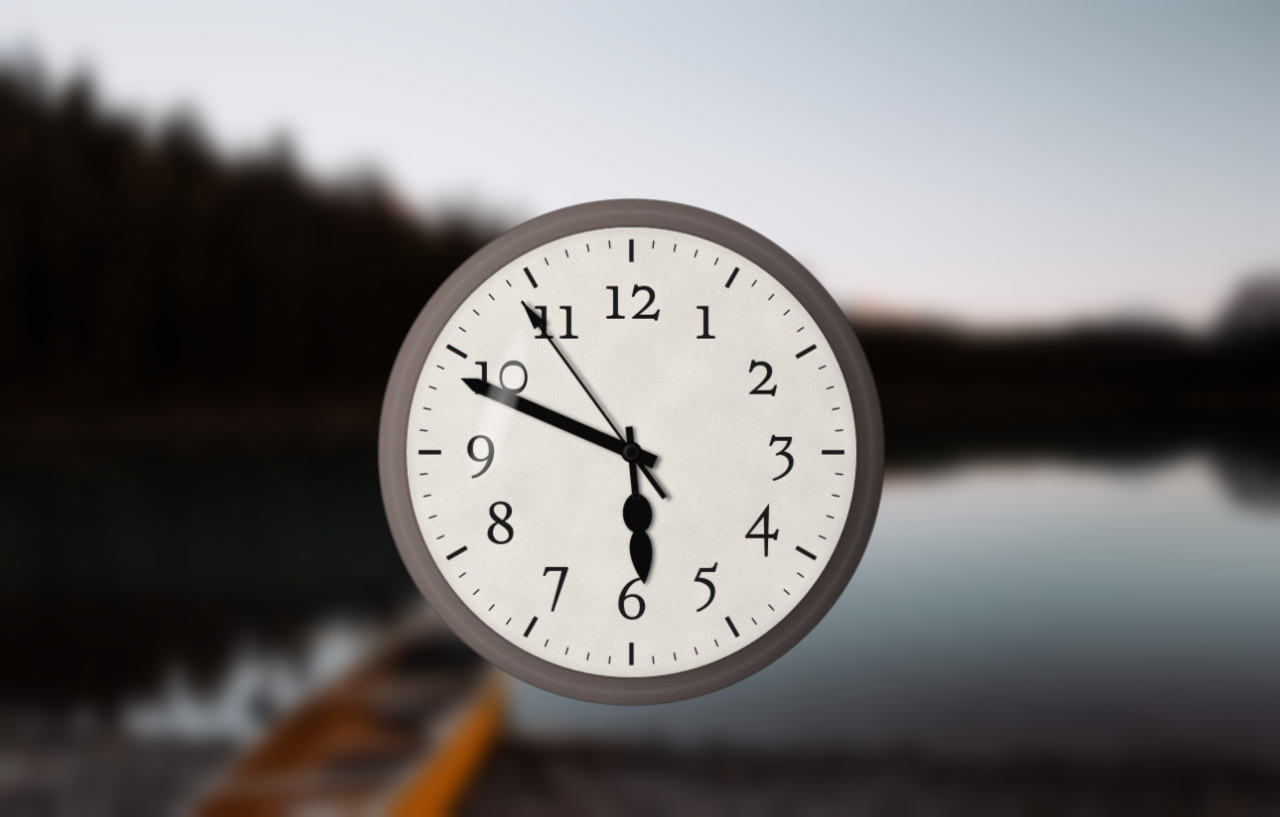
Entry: 5:48:54
